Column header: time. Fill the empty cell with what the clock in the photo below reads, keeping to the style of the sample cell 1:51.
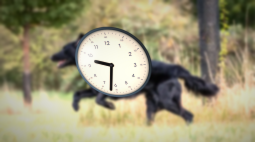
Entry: 9:32
